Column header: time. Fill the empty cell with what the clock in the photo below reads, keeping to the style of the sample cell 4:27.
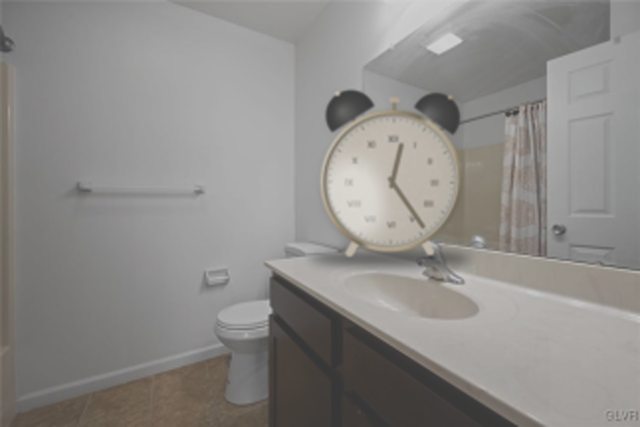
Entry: 12:24
